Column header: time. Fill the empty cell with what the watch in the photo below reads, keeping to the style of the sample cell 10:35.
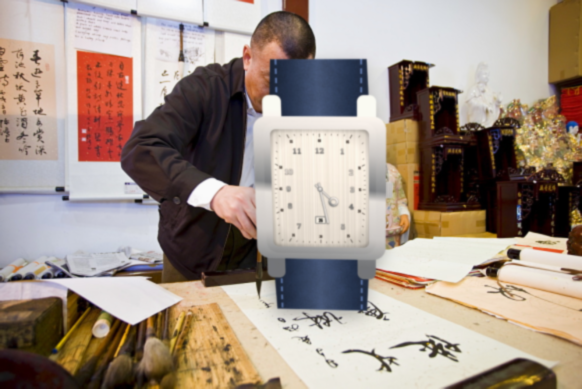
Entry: 4:28
